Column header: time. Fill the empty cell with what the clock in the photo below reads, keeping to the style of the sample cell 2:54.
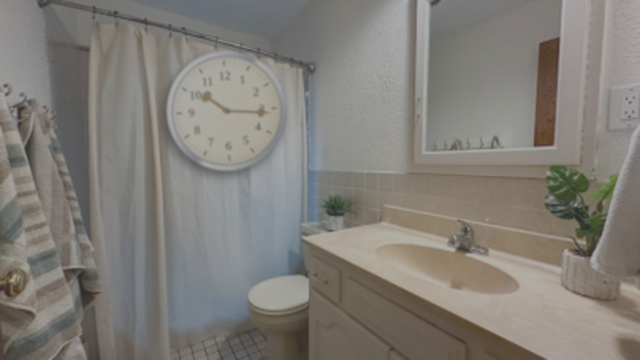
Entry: 10:16
